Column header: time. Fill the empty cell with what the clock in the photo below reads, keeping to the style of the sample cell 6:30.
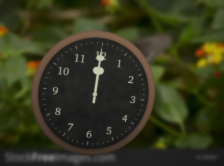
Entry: 12:00
